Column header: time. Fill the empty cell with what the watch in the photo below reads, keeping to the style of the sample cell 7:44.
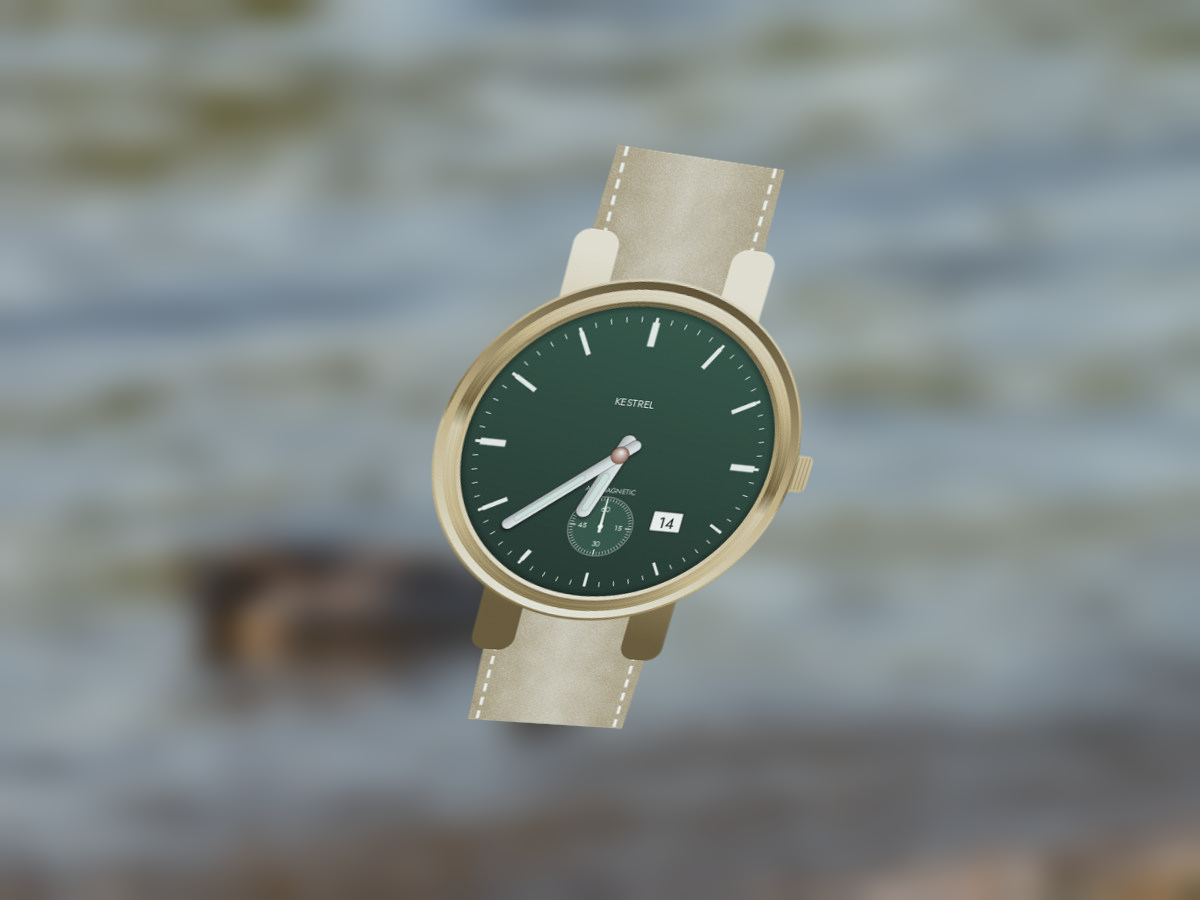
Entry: 6:38
